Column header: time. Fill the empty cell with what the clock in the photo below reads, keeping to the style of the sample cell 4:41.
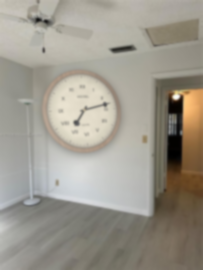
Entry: 7:13
